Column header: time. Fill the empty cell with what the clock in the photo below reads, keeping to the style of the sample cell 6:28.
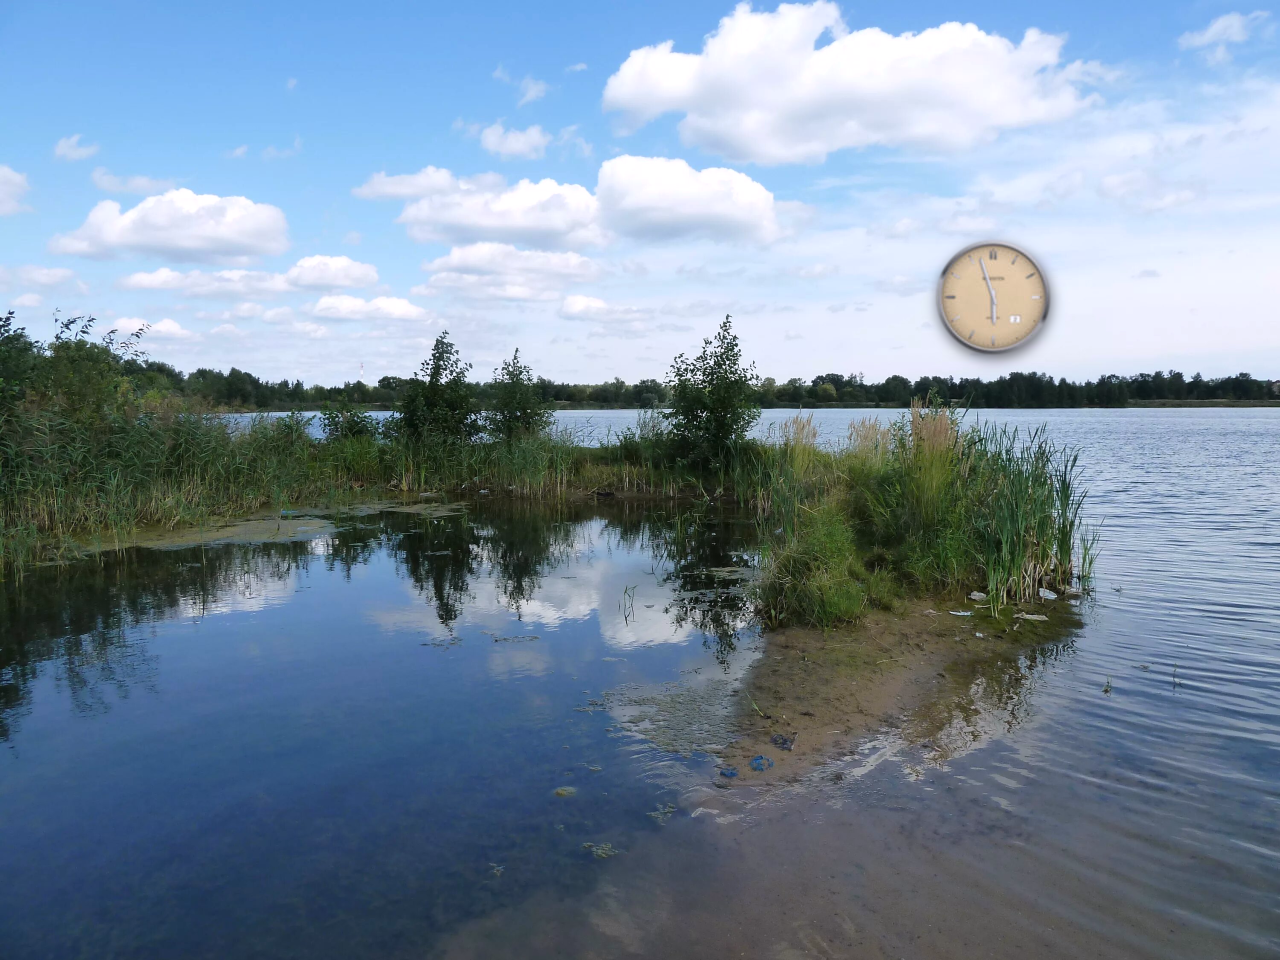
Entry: 5:57
